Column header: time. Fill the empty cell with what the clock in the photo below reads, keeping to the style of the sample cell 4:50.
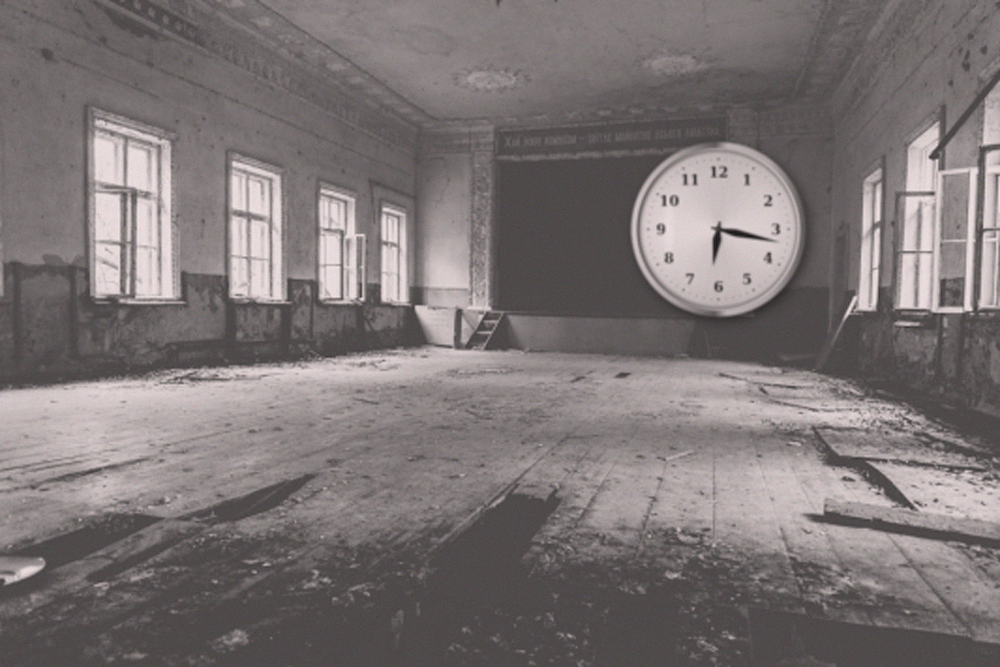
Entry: 6:17
